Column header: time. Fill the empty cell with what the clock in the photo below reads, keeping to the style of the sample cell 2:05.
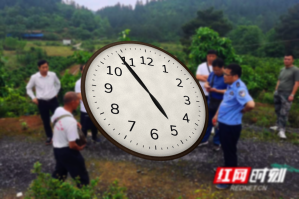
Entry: 4:54
